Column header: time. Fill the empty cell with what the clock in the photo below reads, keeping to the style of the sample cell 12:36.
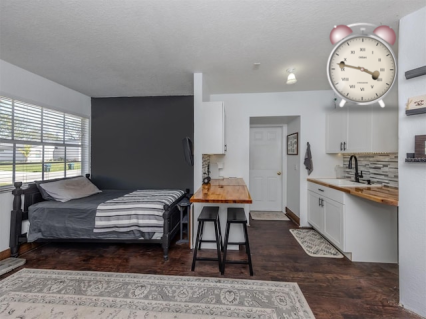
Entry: 3:47
